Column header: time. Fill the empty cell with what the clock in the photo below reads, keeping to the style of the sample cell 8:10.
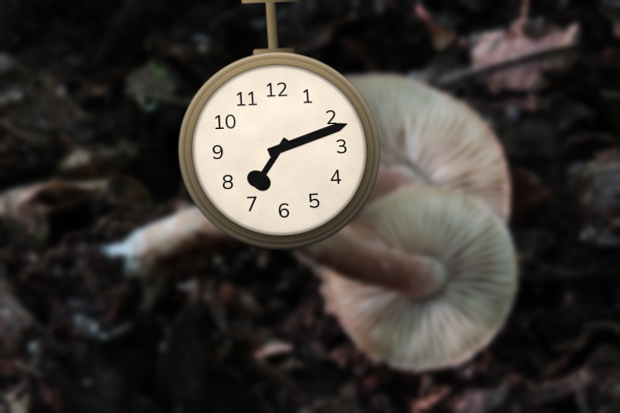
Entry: 7:12
